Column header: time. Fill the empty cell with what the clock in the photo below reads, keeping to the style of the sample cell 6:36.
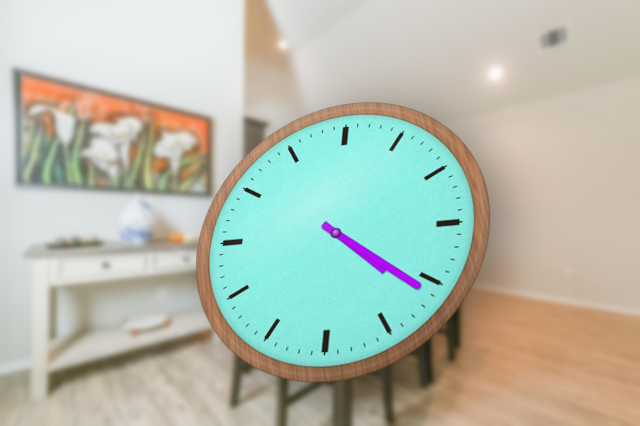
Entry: 4:21
